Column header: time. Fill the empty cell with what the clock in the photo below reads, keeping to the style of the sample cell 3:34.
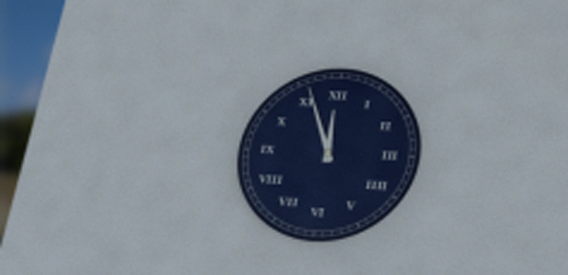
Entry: 11:56
